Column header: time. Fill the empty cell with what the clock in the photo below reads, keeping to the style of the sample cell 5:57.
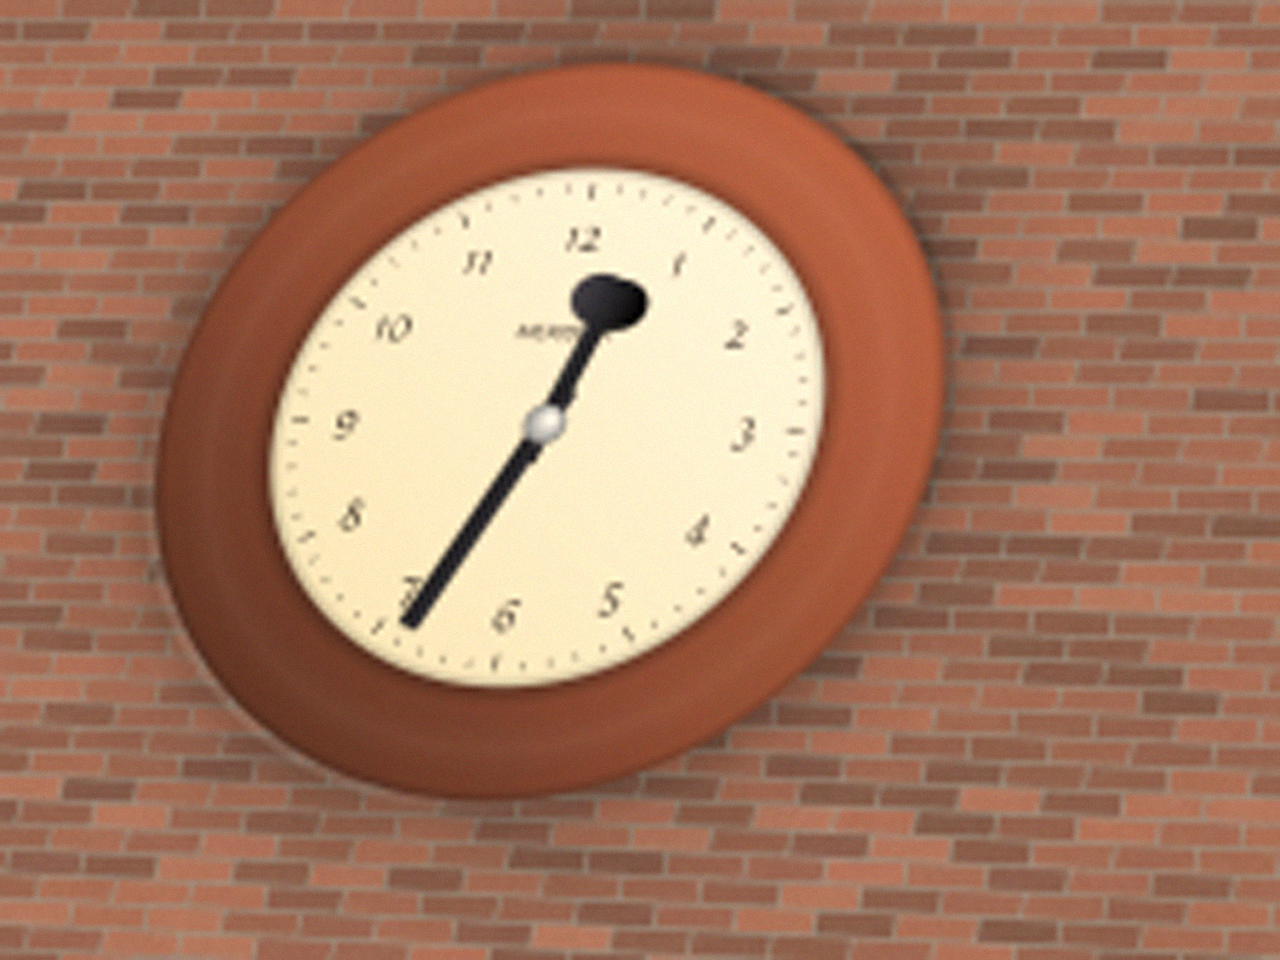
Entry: 12:34
